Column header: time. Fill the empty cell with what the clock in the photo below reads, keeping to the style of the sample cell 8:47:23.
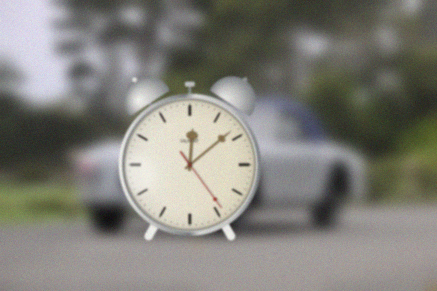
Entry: 12:08:24
